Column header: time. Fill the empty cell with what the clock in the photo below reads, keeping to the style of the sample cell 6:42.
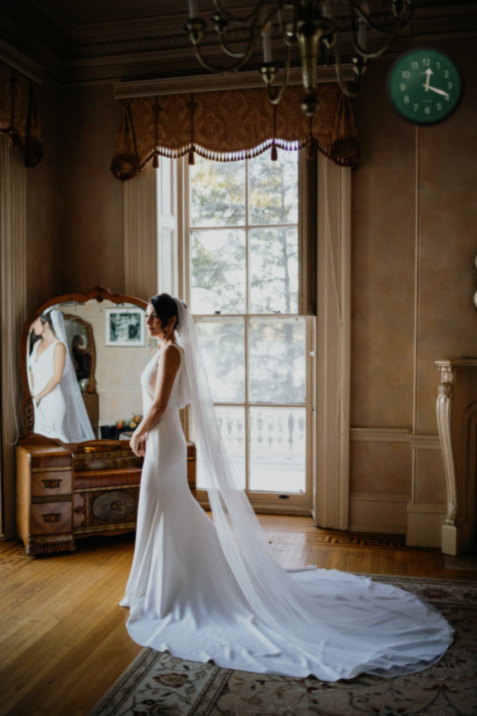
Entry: 12:19
